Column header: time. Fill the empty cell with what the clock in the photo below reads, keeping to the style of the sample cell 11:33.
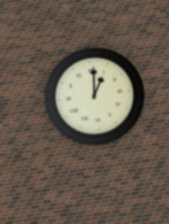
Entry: 1:01
